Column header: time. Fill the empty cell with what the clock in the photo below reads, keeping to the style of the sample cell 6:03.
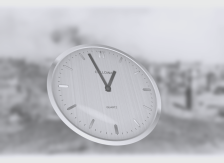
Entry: 12:57
